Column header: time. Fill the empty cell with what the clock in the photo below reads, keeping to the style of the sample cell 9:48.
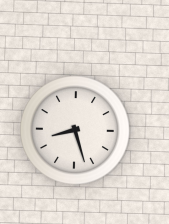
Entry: 8:27
